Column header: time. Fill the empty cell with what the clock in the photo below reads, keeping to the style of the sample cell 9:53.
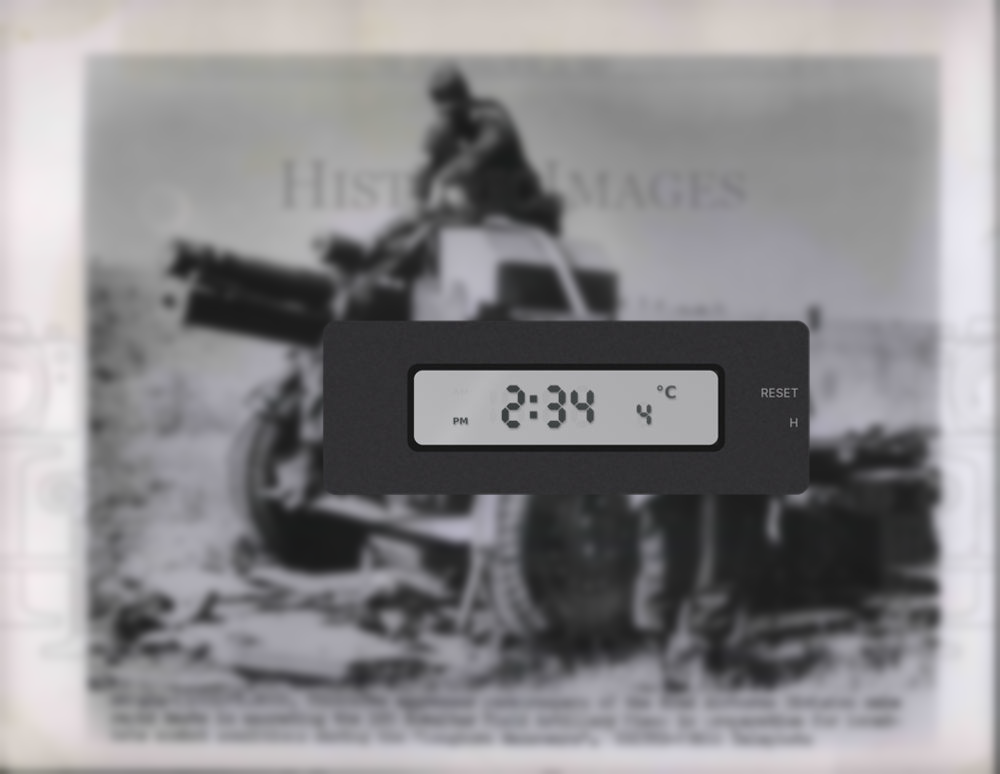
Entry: 2:34
